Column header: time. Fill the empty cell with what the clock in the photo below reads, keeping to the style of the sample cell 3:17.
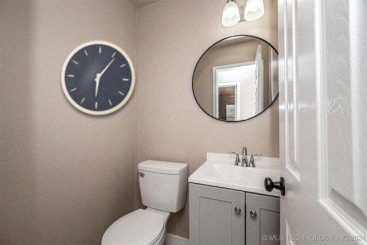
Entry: 6:06
